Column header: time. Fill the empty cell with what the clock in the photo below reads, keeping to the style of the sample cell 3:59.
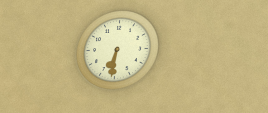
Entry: 6:31
